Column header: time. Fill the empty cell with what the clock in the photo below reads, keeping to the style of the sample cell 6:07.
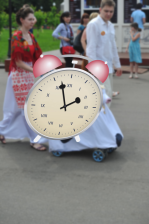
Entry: 1:57
